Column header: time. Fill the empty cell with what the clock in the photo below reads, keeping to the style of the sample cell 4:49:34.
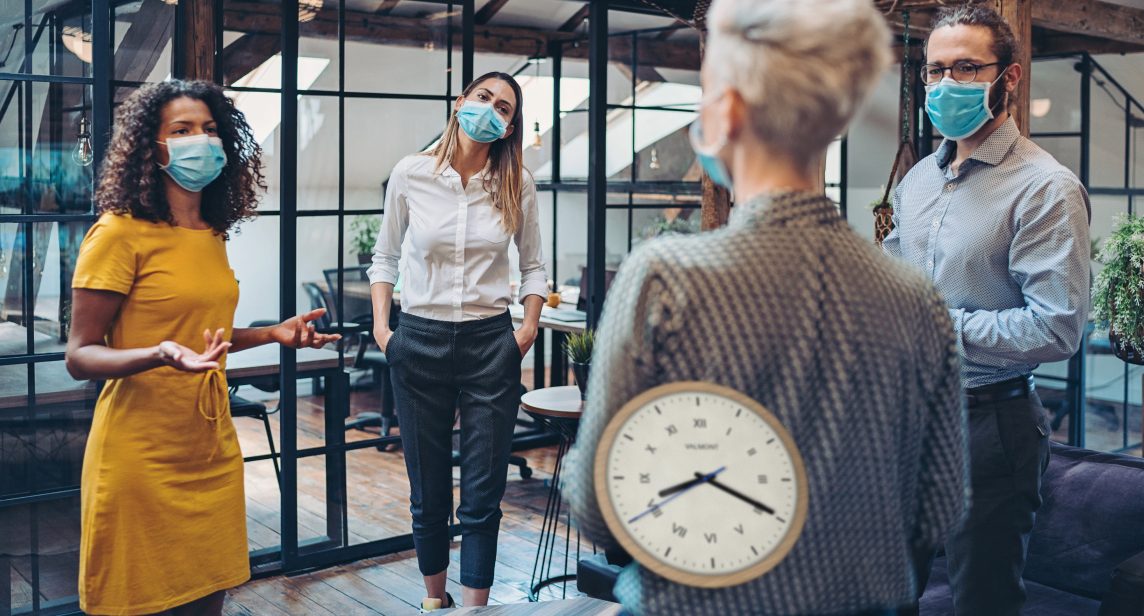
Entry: 8:19:40
